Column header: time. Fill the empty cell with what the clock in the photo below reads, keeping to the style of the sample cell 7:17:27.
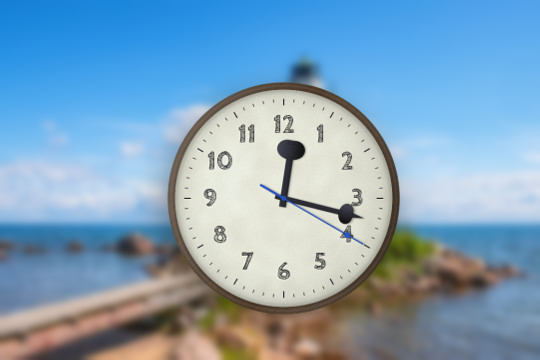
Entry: 12:17:20
